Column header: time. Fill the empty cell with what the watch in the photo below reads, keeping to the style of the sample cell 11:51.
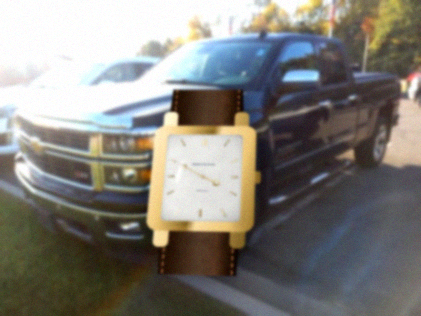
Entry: 3:50
